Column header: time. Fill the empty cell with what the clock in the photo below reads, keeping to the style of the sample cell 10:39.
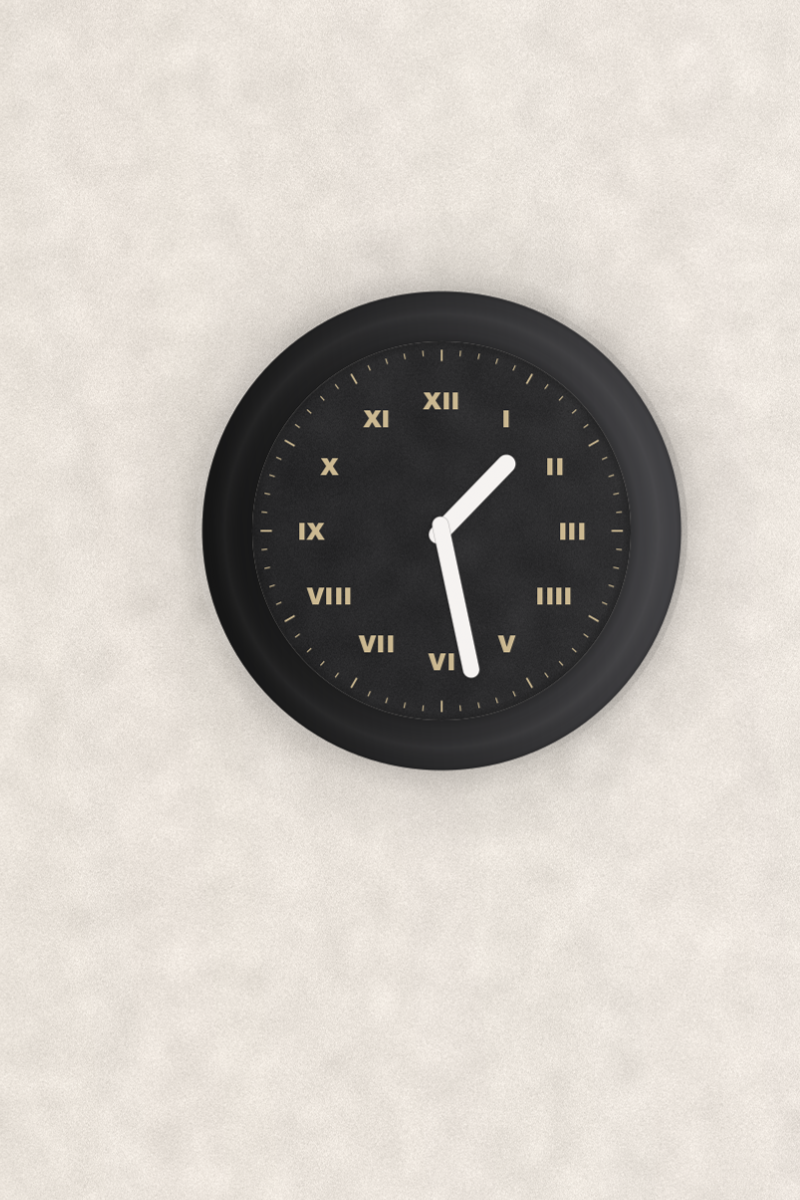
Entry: 1:28
